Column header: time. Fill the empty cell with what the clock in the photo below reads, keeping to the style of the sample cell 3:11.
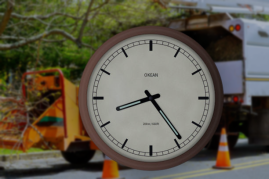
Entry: 8:24
